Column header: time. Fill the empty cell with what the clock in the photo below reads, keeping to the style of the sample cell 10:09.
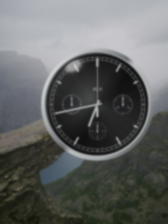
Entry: 6:43
